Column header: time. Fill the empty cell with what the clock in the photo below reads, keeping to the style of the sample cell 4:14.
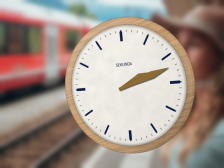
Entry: 2:12
